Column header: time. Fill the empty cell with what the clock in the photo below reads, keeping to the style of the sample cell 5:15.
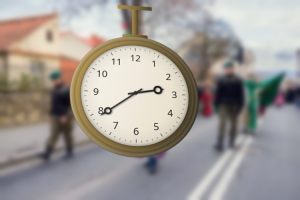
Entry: 2:39
